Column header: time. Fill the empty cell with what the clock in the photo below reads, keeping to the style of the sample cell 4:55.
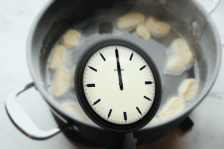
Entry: 12:00
